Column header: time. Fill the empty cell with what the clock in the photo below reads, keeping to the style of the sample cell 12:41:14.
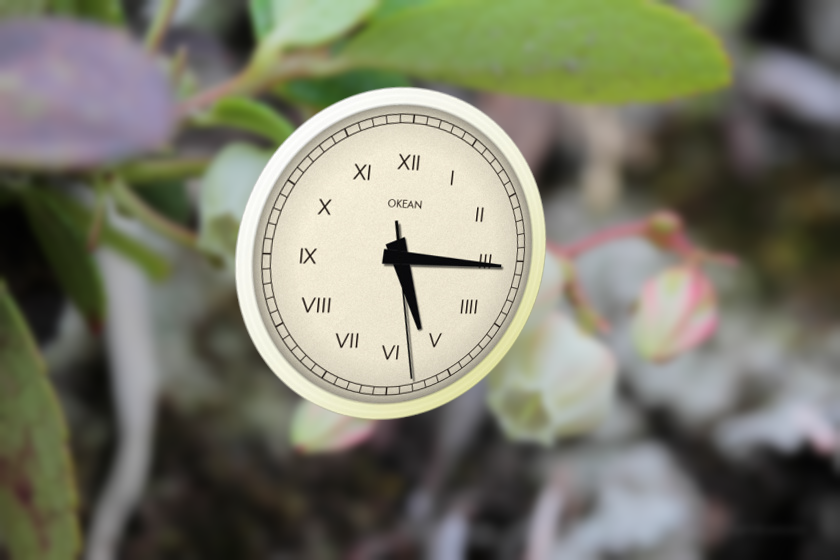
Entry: 5:15:28
